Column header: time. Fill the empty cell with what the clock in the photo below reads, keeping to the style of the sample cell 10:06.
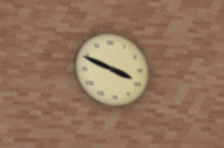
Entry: 3:49
